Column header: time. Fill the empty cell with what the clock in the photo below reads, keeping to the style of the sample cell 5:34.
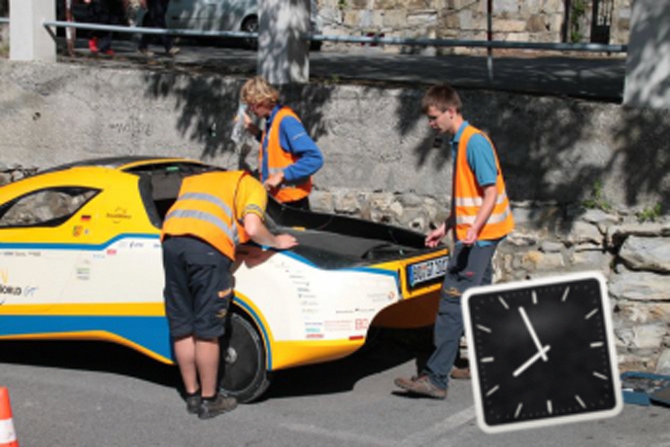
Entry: 7:57
